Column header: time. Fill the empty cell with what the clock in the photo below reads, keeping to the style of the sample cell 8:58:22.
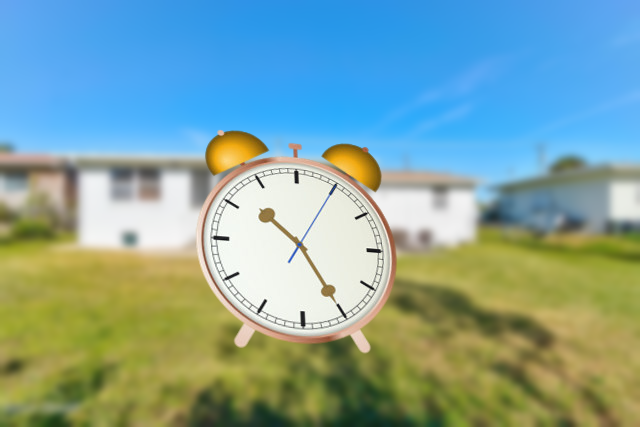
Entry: 10:25:05
